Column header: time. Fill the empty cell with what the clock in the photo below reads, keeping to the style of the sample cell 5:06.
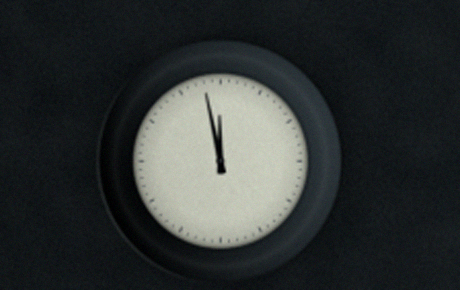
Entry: 11:58
